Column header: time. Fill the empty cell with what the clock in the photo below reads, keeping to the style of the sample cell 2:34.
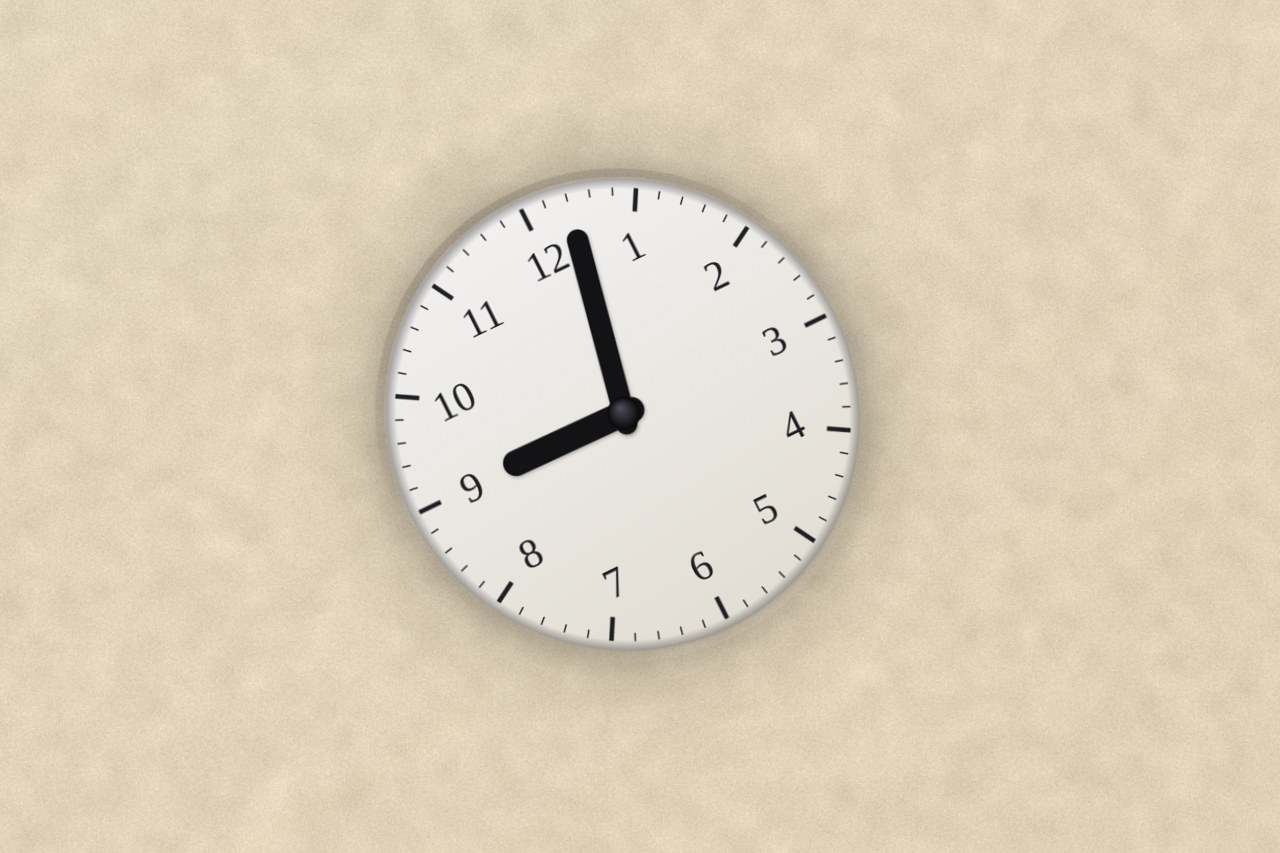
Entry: 9:02
